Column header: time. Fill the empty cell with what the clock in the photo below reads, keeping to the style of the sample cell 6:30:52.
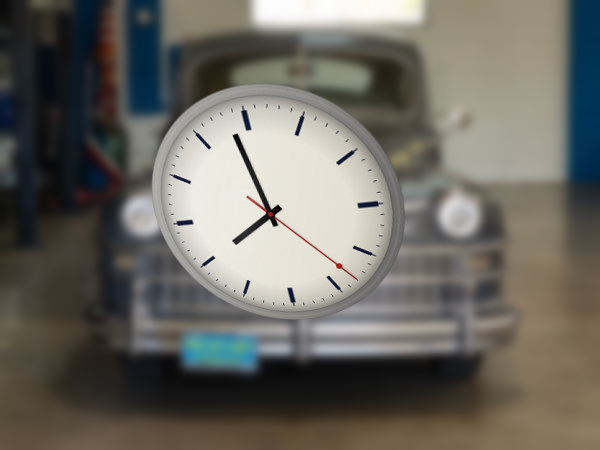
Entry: 7:58:23
